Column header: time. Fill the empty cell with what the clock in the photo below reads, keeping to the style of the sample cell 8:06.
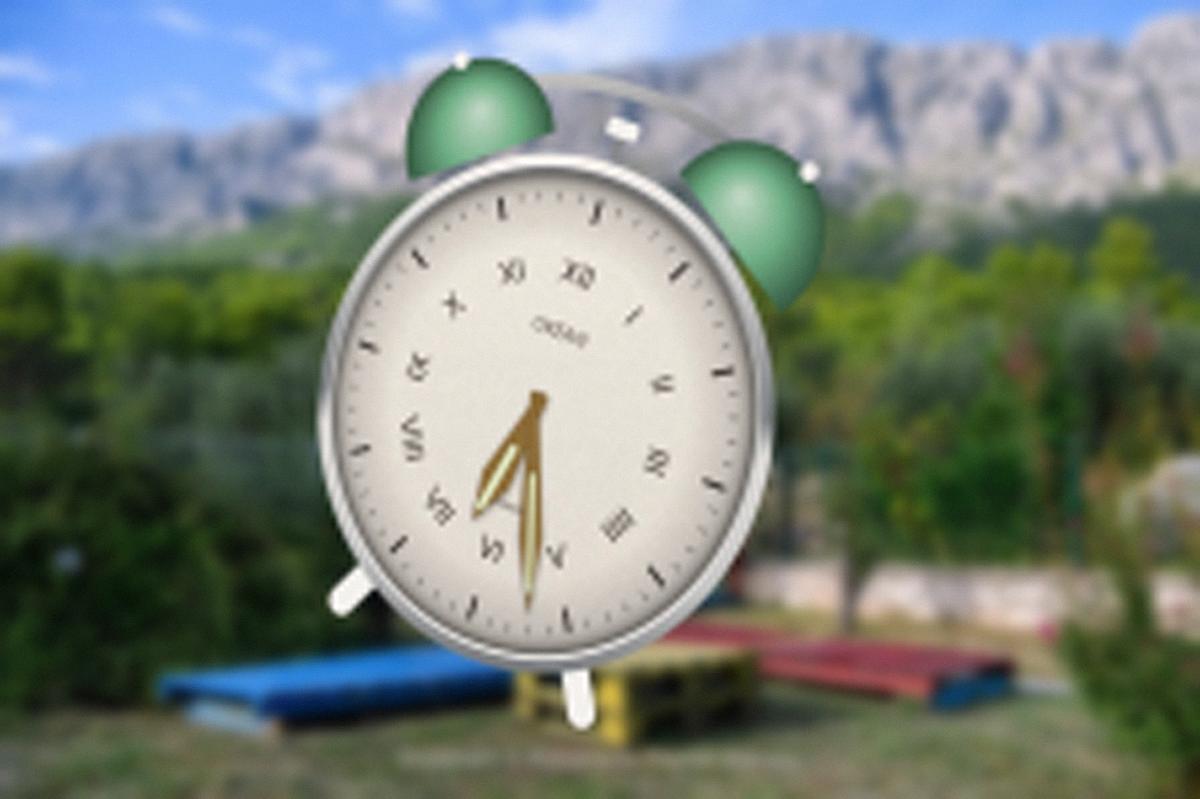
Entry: 6:27
